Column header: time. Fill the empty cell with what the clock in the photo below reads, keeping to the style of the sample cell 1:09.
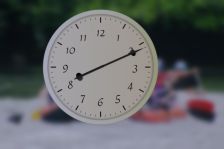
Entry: 8:11
